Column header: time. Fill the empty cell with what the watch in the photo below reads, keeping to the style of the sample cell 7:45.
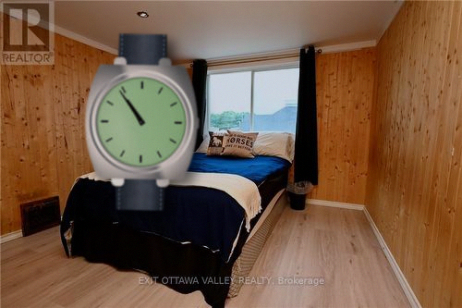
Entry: 10:54
